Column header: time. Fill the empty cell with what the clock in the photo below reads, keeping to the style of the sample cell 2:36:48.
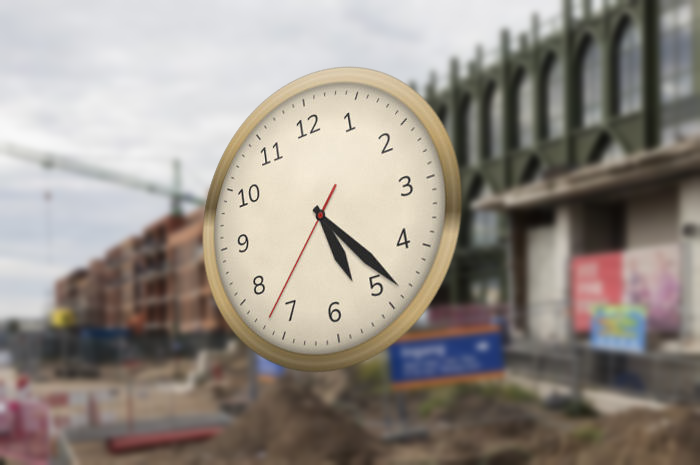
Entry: 5:23:37
